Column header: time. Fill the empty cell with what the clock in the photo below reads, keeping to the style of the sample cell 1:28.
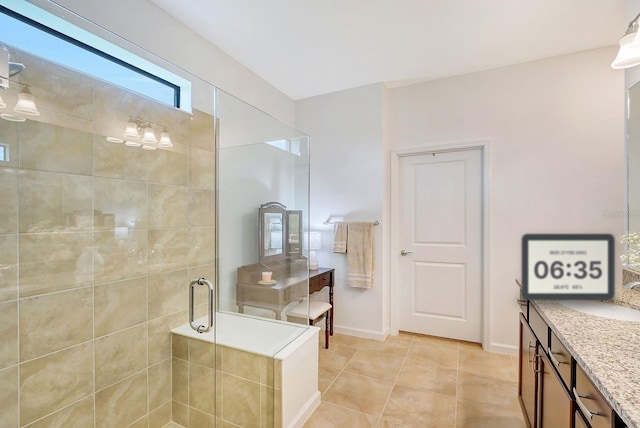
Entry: 6:35
